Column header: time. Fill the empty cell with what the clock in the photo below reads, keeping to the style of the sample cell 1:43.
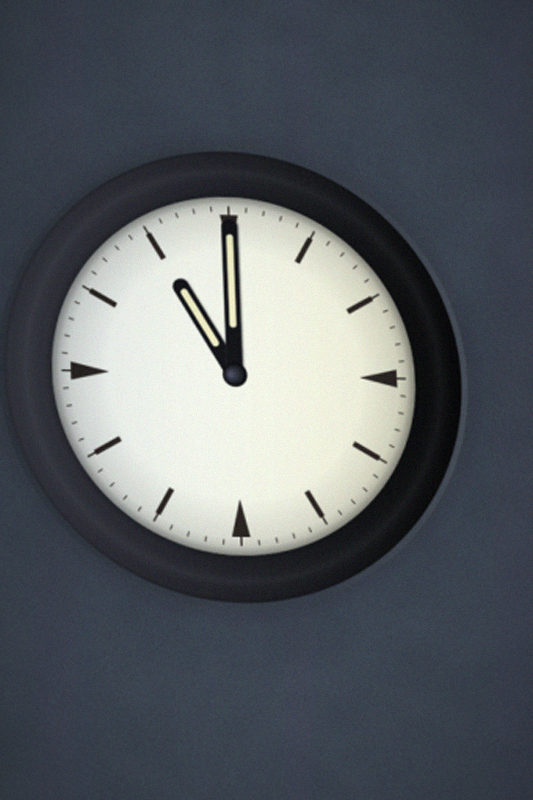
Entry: 11:00
